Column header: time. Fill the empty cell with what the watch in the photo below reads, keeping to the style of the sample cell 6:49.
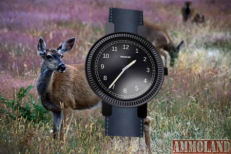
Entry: 1:36
